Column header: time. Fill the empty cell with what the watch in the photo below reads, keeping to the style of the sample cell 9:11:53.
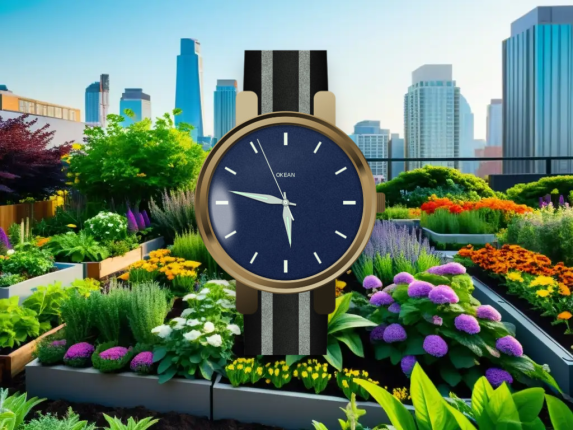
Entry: 5:46:56
